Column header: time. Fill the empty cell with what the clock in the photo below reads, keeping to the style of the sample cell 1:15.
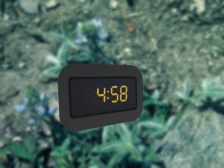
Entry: 4:58
